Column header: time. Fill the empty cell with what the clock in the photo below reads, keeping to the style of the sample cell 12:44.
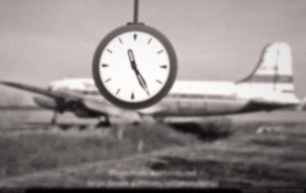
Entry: 11:25
